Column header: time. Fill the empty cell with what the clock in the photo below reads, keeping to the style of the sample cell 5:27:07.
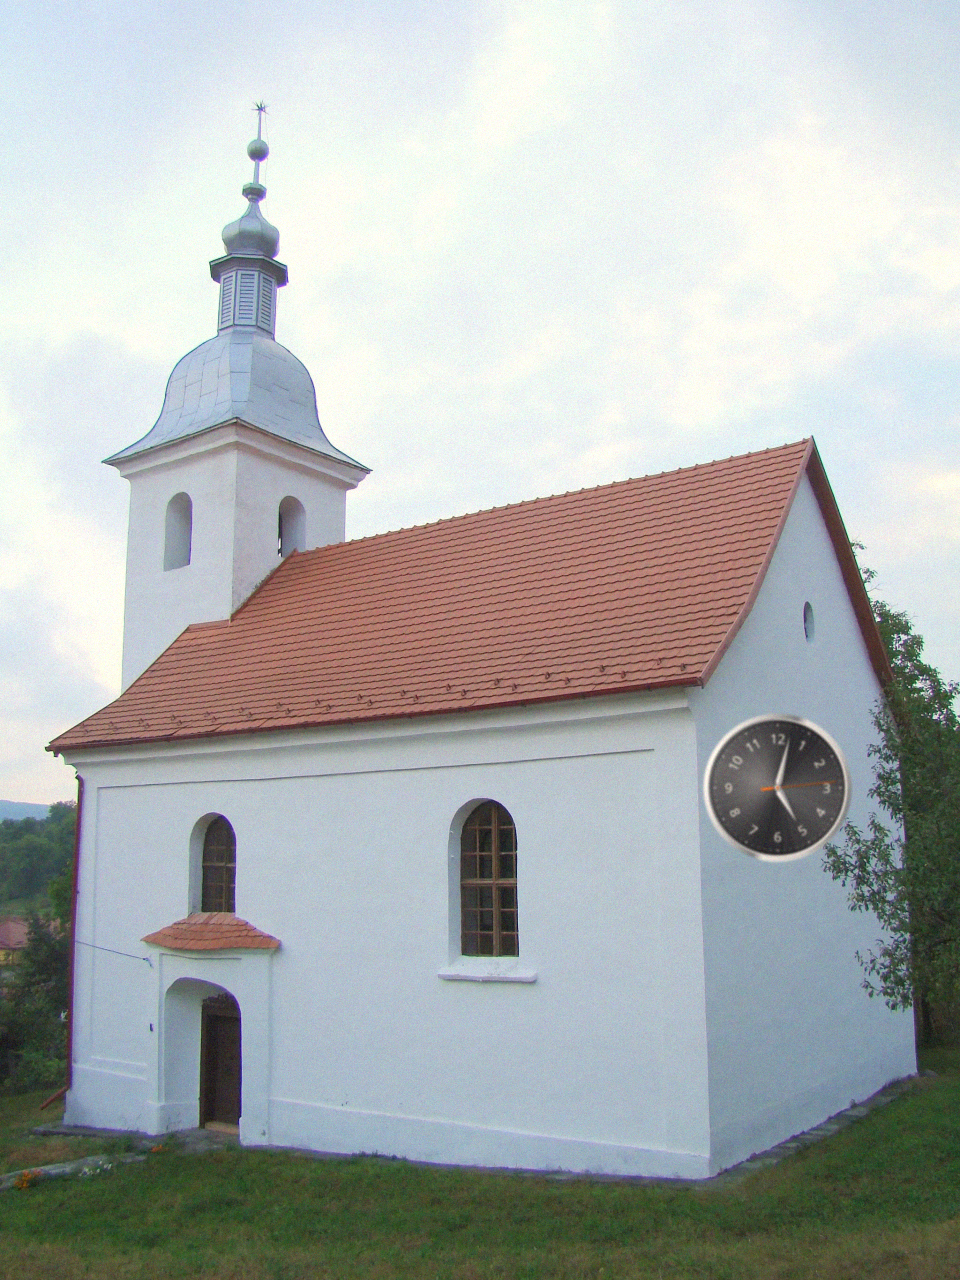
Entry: 5:02:14
